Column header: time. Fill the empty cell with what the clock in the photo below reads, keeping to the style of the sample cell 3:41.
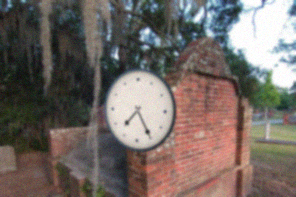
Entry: 7:25
